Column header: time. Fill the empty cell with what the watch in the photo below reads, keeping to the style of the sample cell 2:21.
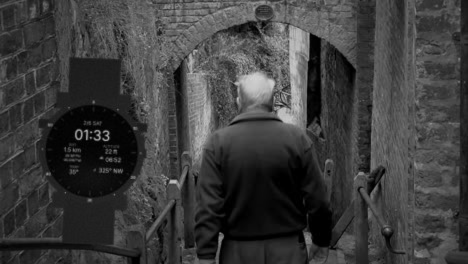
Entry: 1:33
